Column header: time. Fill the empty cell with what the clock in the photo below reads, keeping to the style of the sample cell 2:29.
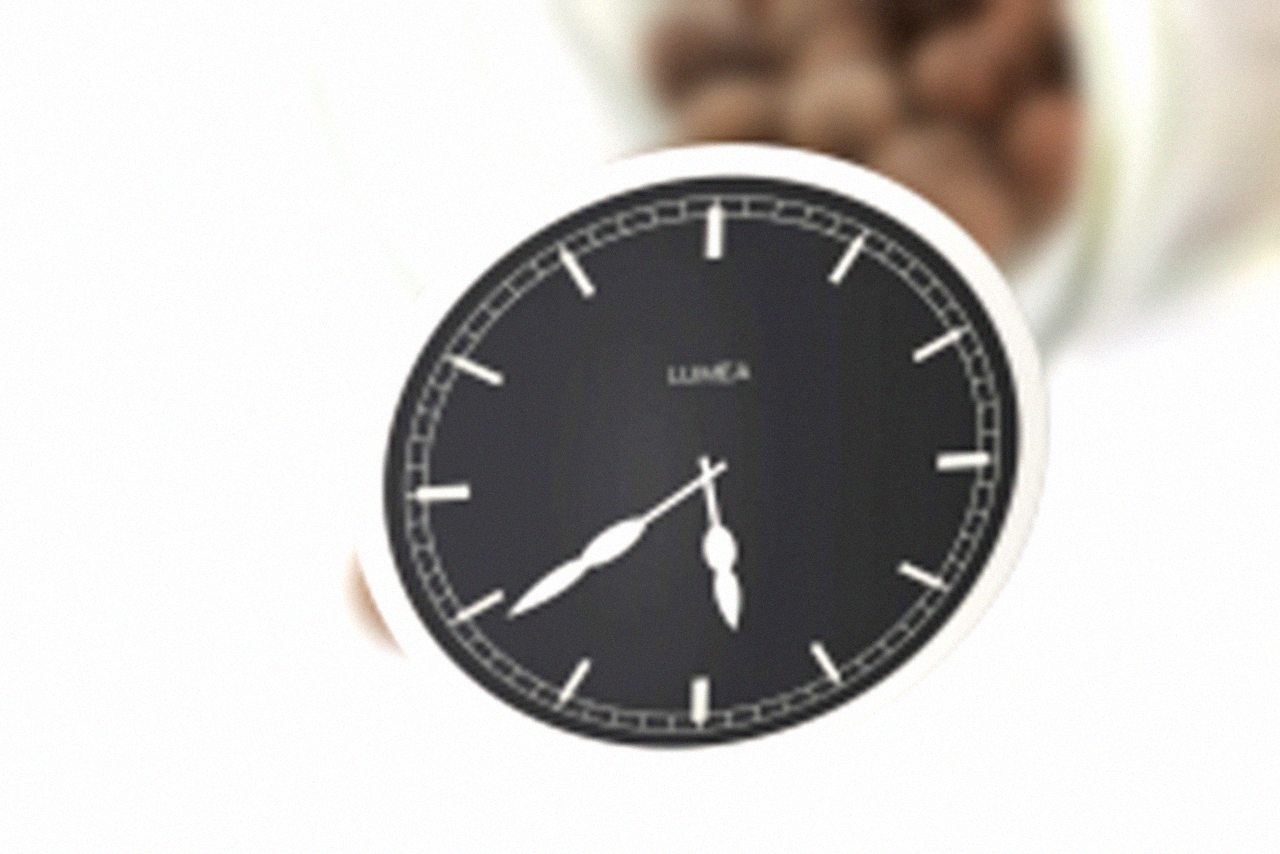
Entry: 5:39
